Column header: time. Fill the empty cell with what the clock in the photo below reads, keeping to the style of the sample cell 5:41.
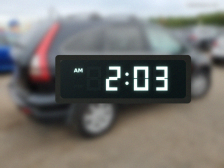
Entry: 2:03
